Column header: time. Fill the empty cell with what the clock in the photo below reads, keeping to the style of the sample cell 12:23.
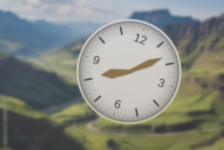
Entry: 8:08
